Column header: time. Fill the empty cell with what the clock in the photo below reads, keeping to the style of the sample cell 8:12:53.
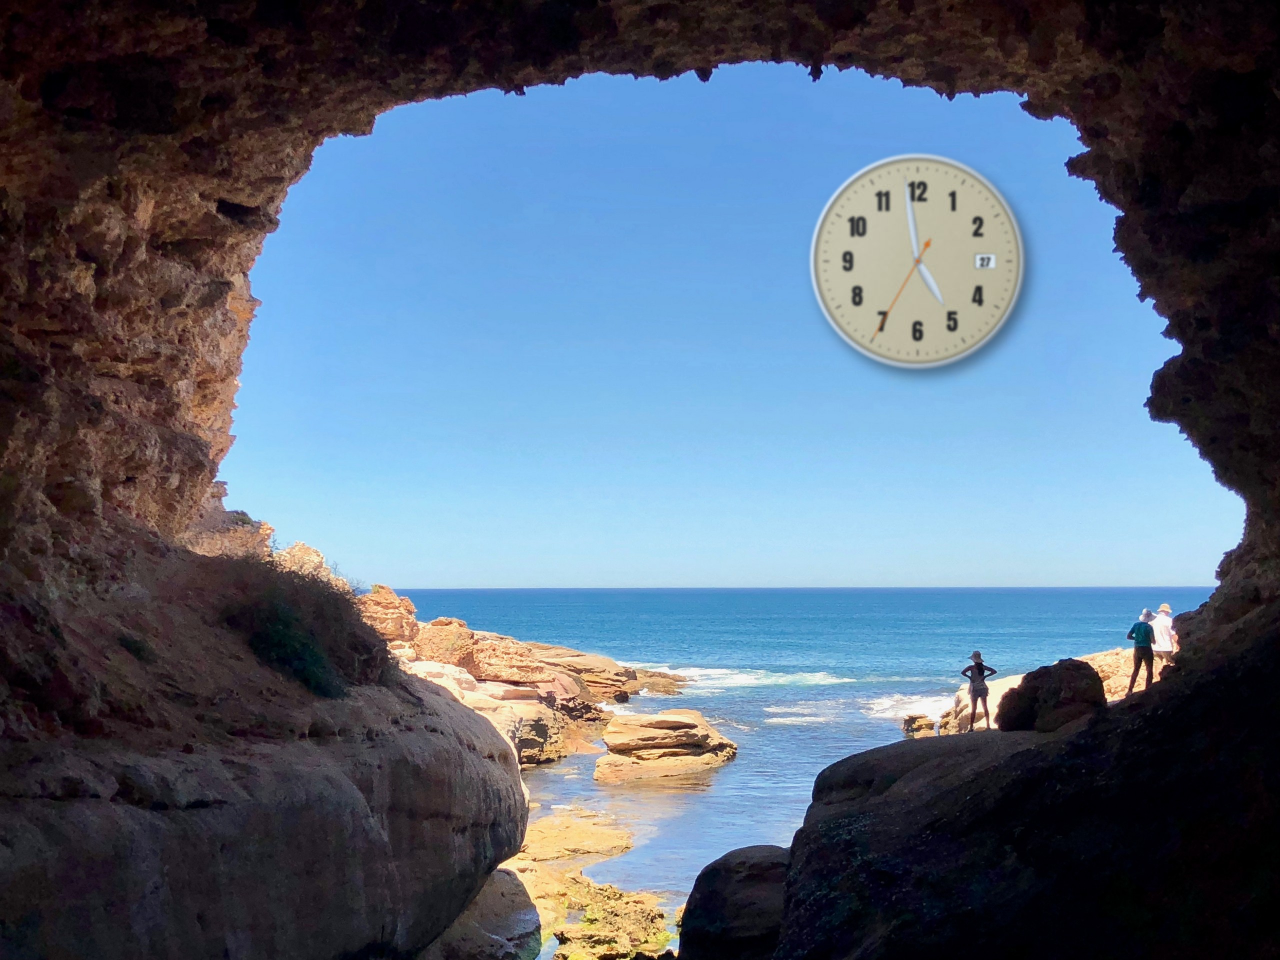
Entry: 4:58:35
